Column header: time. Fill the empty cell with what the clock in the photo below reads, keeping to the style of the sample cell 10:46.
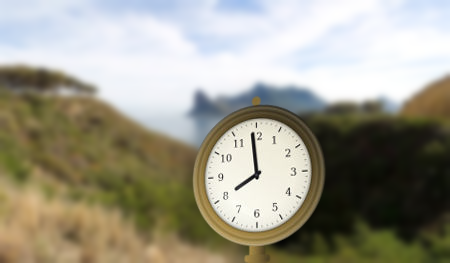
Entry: 7:59
